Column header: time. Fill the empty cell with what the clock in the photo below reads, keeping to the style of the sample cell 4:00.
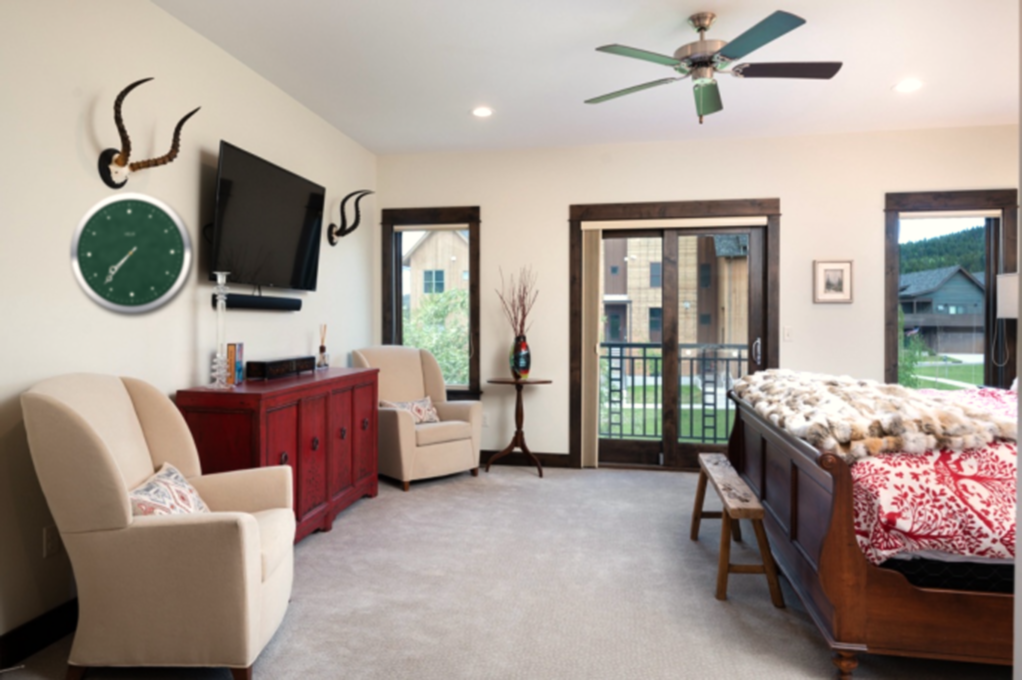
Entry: 7:37
